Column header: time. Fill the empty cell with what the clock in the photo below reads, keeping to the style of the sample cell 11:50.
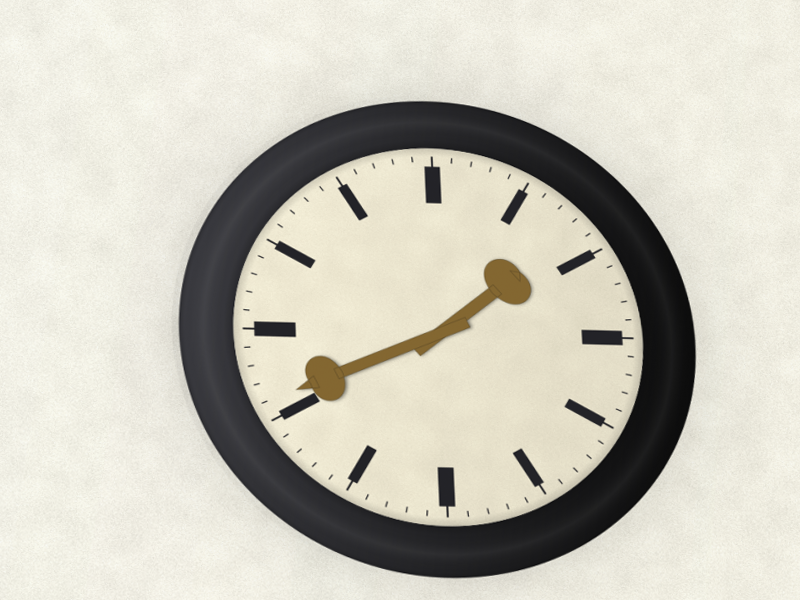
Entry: 1:41
